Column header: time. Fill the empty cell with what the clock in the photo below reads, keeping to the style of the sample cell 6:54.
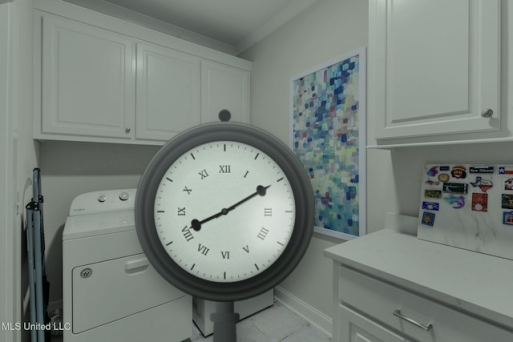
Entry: 8:10
